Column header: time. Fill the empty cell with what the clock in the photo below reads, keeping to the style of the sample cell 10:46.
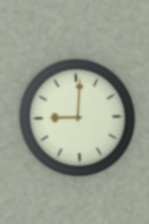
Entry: 9:01
